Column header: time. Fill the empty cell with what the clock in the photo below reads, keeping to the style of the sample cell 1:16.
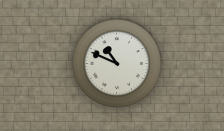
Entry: 10:49
